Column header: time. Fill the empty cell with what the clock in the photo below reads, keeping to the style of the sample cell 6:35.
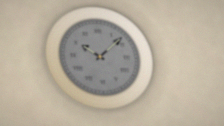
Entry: 10:08
